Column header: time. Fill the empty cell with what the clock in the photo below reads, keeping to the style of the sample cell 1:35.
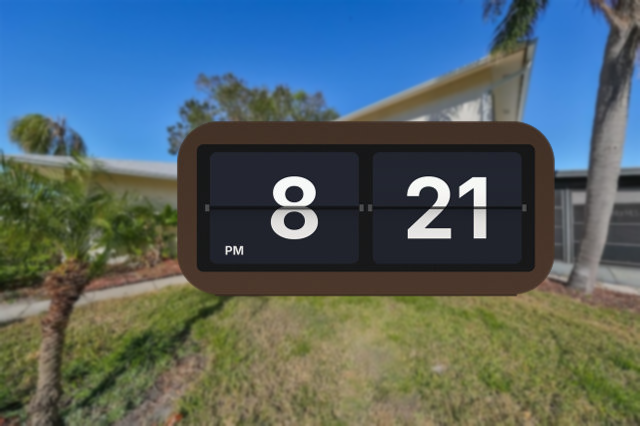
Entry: 8:21
